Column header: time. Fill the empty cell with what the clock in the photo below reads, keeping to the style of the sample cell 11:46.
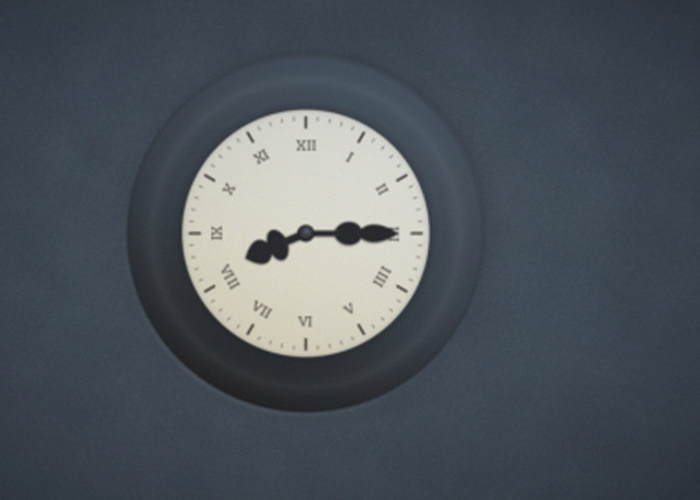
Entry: 8:15
